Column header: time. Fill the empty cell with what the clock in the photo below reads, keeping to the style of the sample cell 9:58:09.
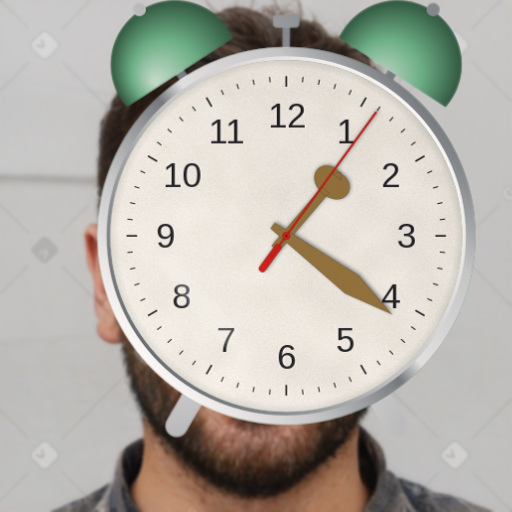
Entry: 1:21:06
